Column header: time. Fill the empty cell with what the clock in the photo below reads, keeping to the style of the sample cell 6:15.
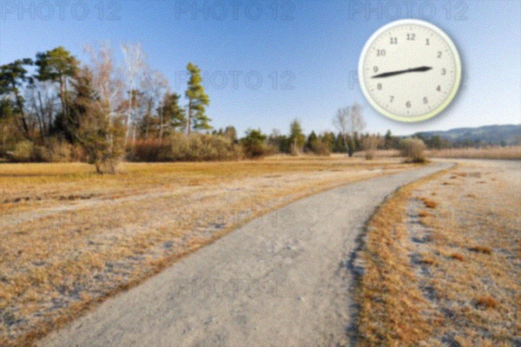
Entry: 2:43
